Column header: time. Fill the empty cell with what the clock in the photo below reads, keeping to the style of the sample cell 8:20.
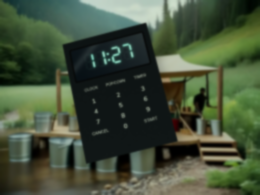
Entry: 11:27
